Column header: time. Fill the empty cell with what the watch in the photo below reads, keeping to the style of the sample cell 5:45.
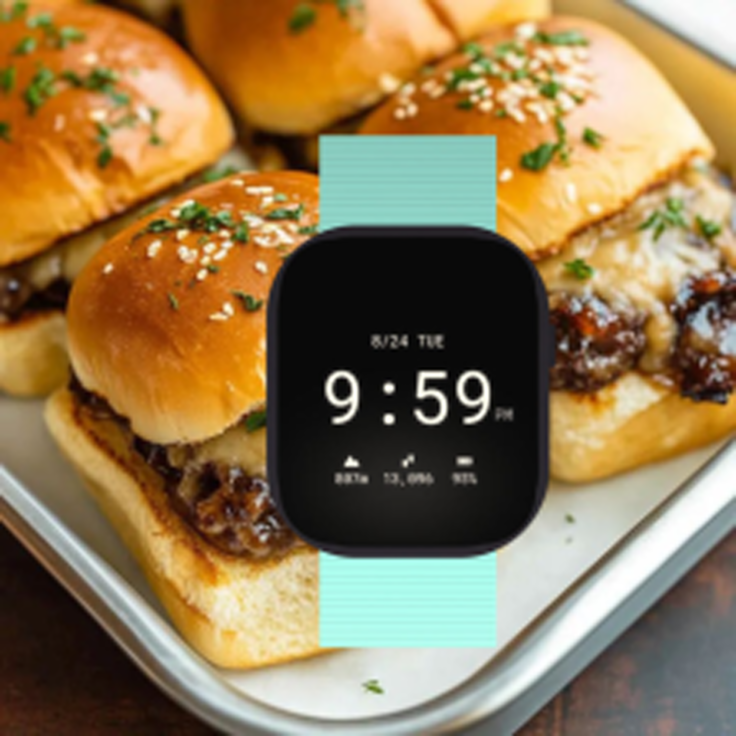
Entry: 9:59
